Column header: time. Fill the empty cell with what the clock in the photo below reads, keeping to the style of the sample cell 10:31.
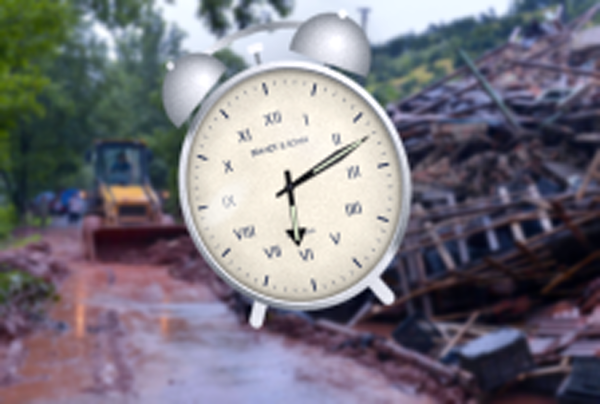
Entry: 6:12
